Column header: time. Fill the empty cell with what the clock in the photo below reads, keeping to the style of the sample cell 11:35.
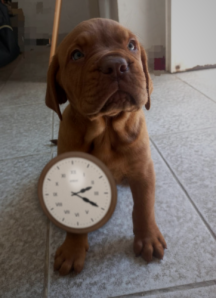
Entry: 2:20
